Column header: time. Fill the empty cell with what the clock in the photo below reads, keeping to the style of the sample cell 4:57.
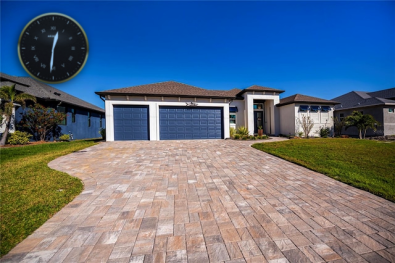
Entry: 12:31
